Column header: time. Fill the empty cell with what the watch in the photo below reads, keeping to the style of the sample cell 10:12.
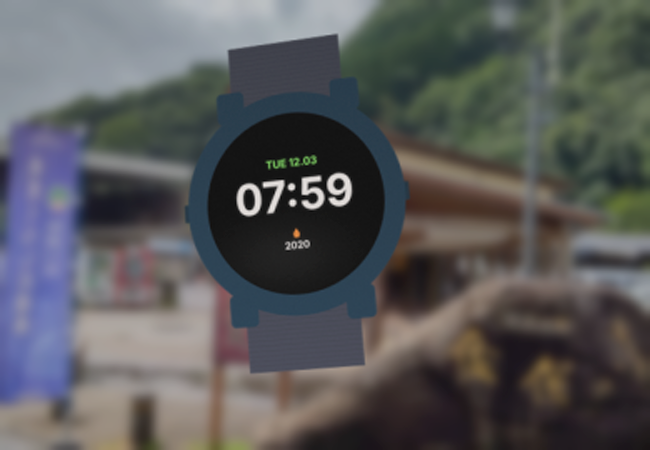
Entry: 7:59
